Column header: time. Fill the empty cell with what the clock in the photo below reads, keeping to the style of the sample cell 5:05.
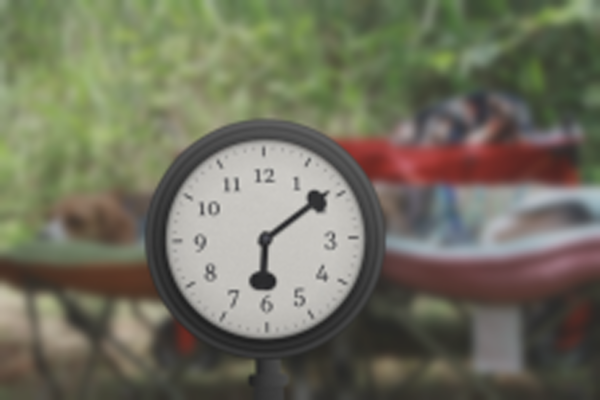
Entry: 6:09
